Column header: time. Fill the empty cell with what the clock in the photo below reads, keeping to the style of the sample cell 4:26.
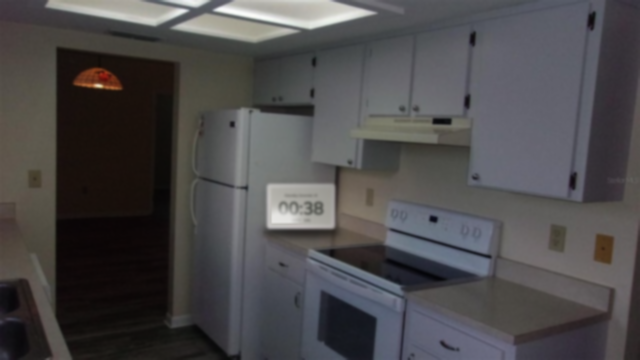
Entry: 0:38
